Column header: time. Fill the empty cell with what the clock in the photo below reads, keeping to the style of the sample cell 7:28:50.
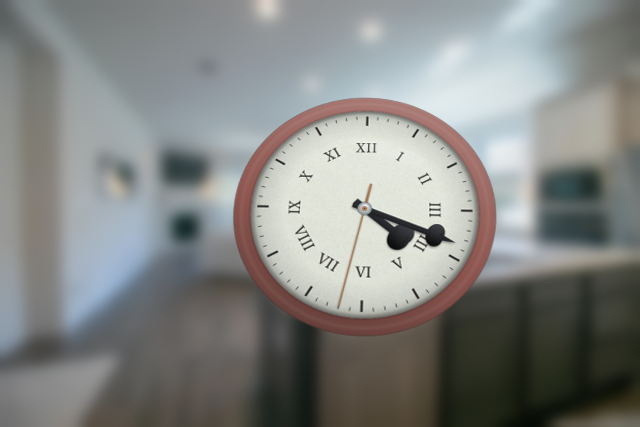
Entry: 4:18:32
